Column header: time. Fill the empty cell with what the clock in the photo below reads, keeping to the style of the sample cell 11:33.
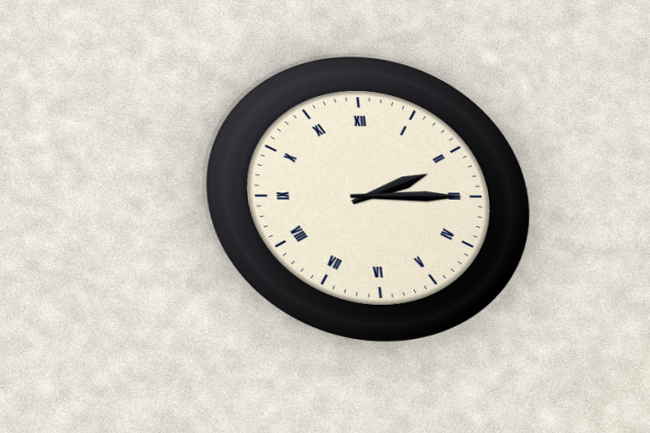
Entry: 2:15
